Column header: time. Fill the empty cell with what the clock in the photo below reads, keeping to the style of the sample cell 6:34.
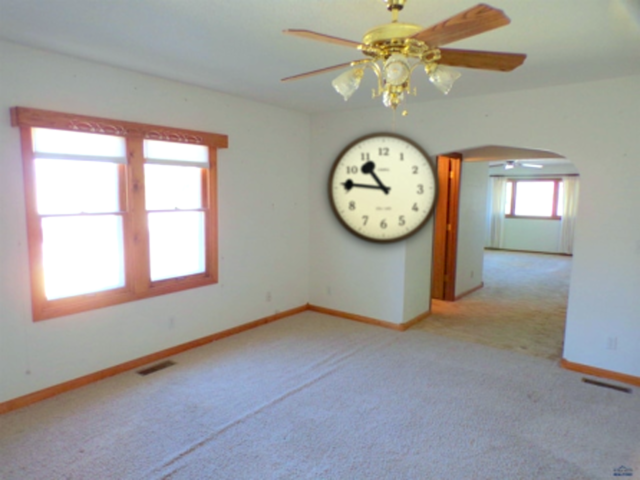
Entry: 10:46
